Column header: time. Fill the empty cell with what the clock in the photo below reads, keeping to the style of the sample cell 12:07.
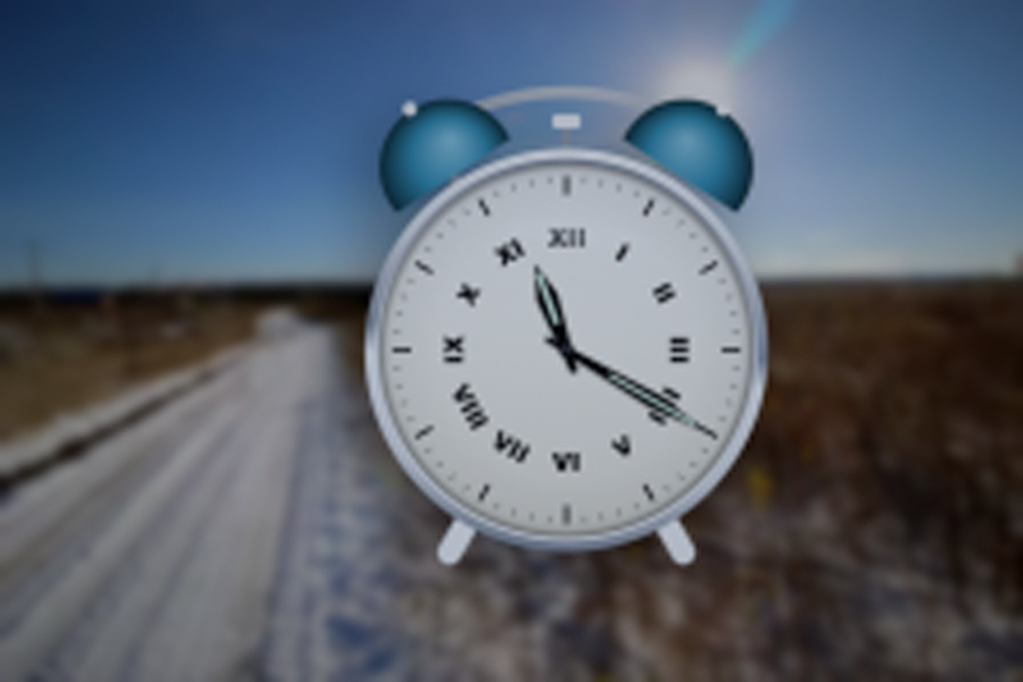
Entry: 11:20
